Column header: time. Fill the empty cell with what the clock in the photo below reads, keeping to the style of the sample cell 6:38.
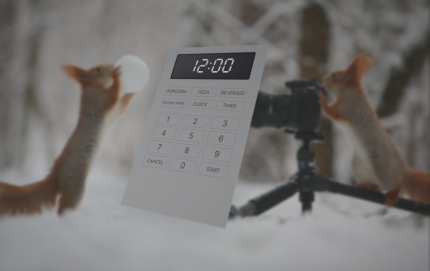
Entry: 12:00
